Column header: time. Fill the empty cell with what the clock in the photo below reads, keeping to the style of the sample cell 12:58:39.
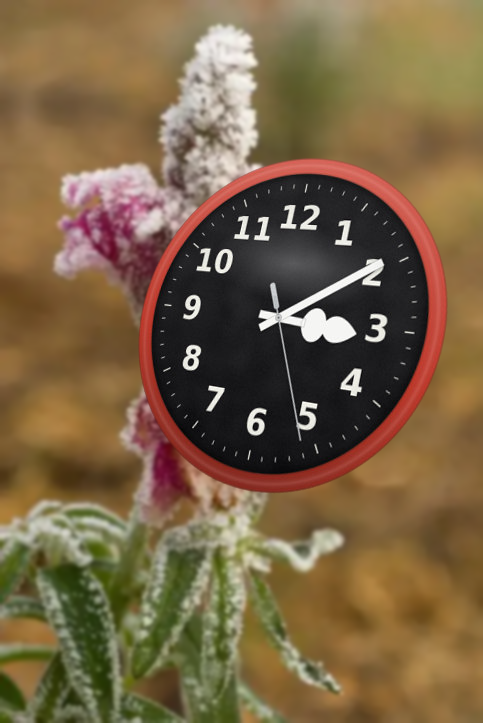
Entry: 3:09:26
